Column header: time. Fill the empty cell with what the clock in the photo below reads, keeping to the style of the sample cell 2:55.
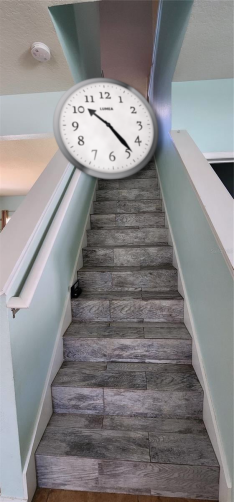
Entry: 10:24
